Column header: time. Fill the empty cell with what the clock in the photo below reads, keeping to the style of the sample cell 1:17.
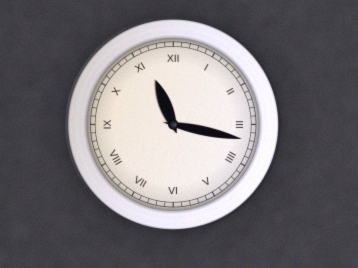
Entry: 11:17
